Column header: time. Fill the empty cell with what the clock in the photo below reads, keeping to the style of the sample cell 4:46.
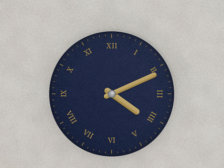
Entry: 4:11
